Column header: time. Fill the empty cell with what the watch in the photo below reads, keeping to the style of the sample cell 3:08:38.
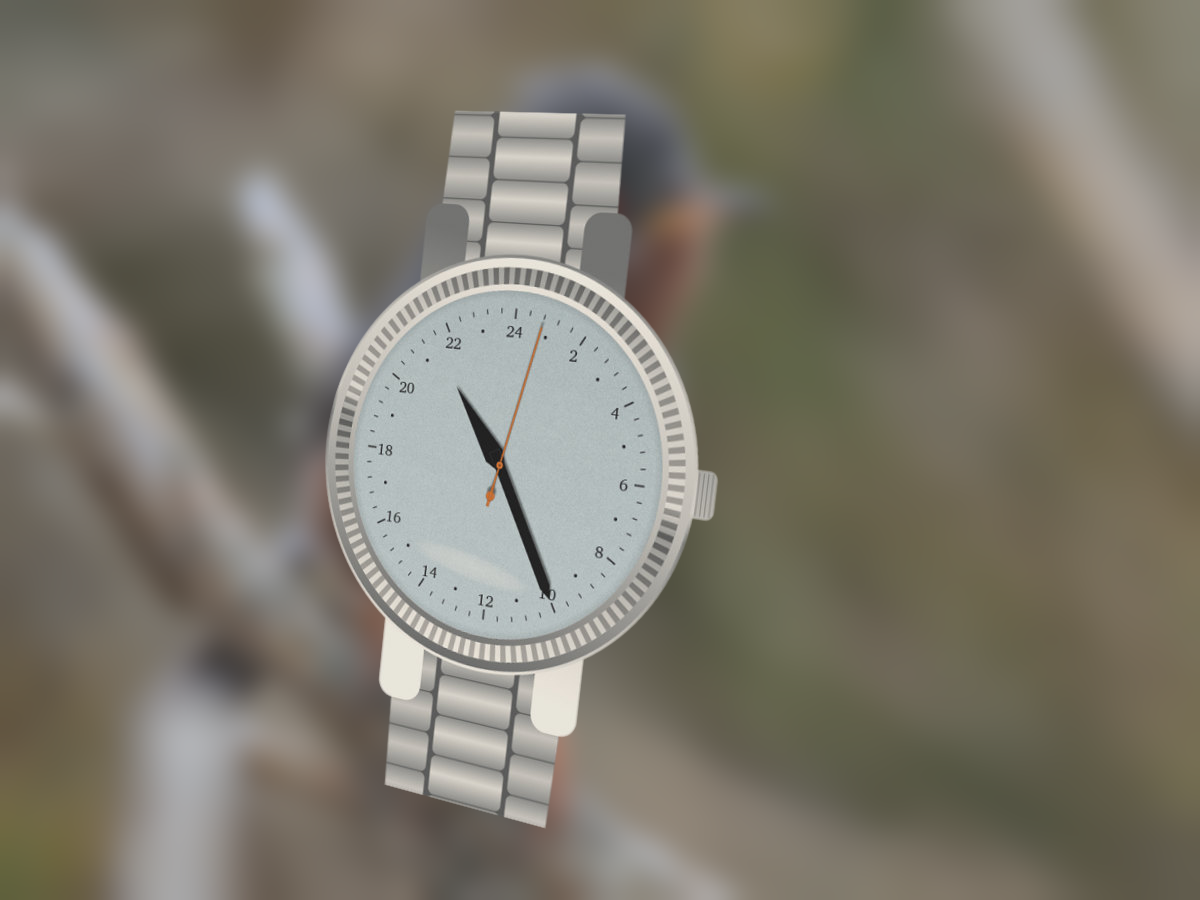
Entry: 21:25:02
